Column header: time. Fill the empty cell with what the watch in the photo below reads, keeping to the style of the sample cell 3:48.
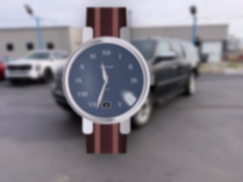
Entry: 11:33
